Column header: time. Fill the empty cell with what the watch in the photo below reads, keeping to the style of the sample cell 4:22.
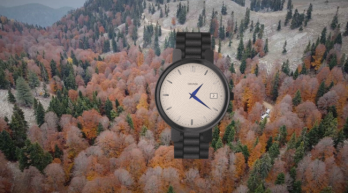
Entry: 1:21
